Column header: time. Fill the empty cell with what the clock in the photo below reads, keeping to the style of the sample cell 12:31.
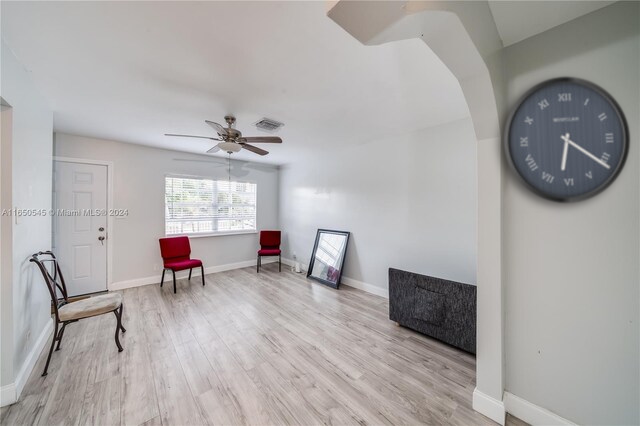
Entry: 6:21
